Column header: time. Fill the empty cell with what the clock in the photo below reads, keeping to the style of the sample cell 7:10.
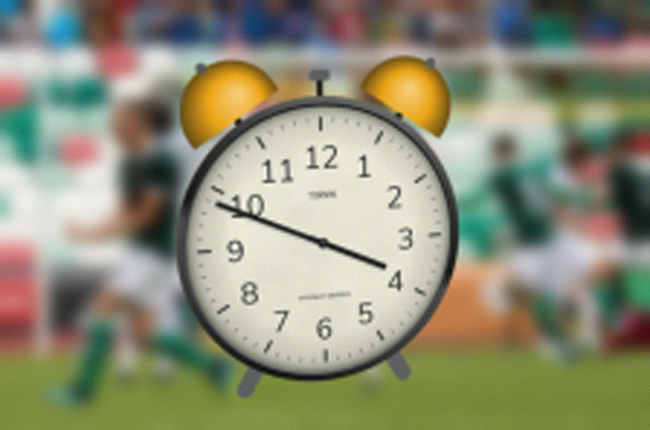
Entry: 3:49
